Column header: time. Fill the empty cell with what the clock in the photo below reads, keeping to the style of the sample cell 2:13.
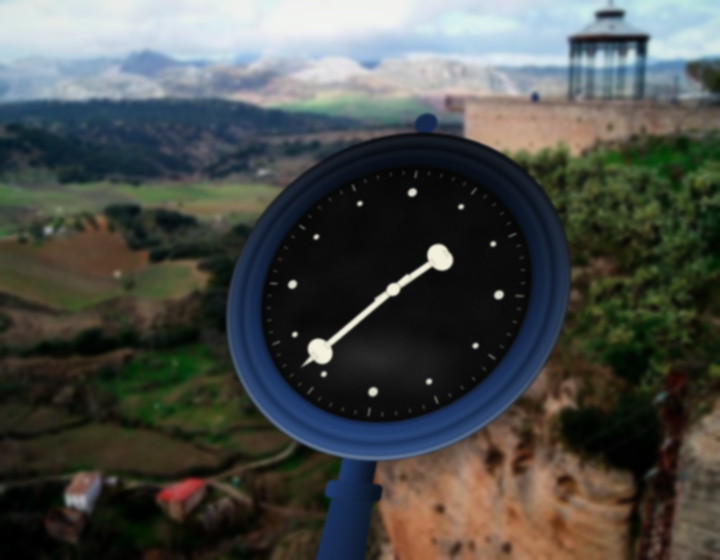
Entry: 1:37
